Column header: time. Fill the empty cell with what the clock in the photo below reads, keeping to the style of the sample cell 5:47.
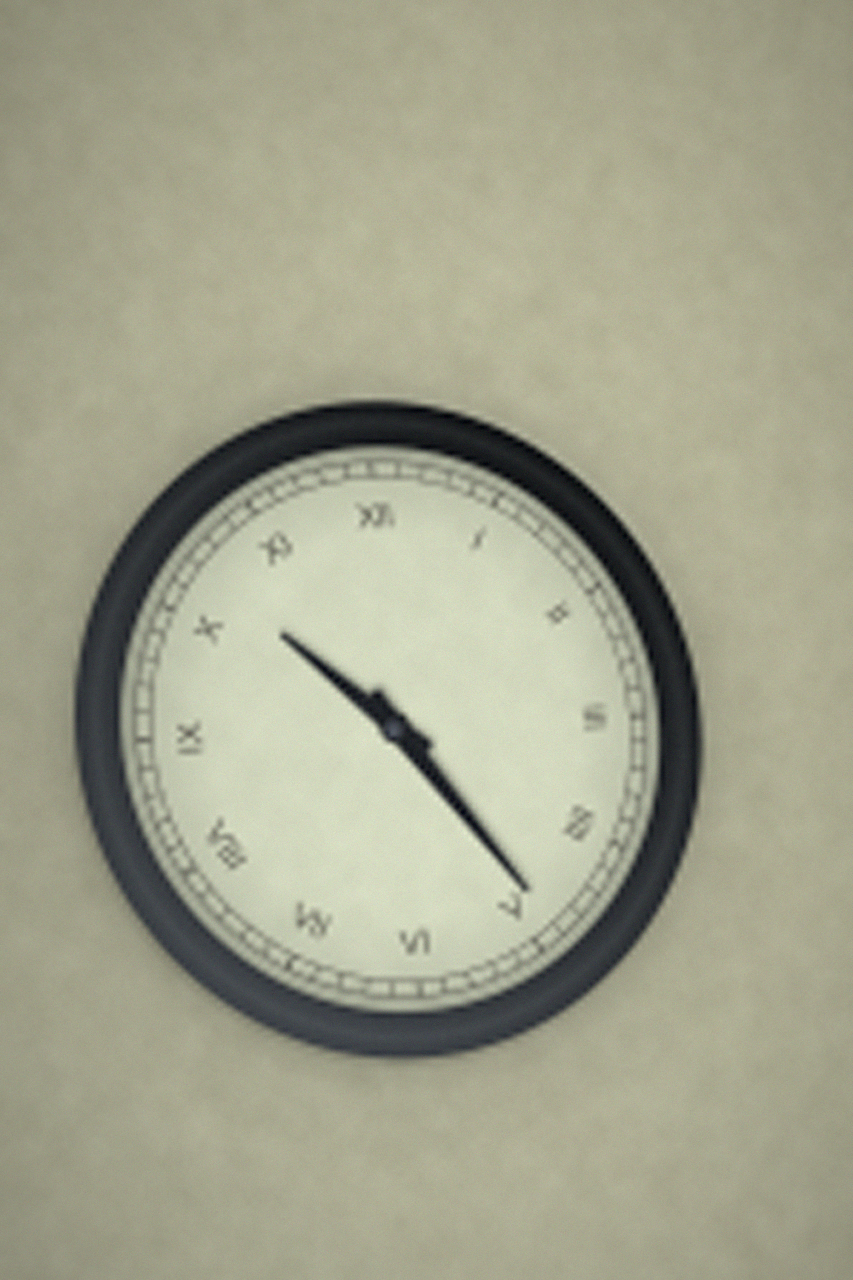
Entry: 10:24
